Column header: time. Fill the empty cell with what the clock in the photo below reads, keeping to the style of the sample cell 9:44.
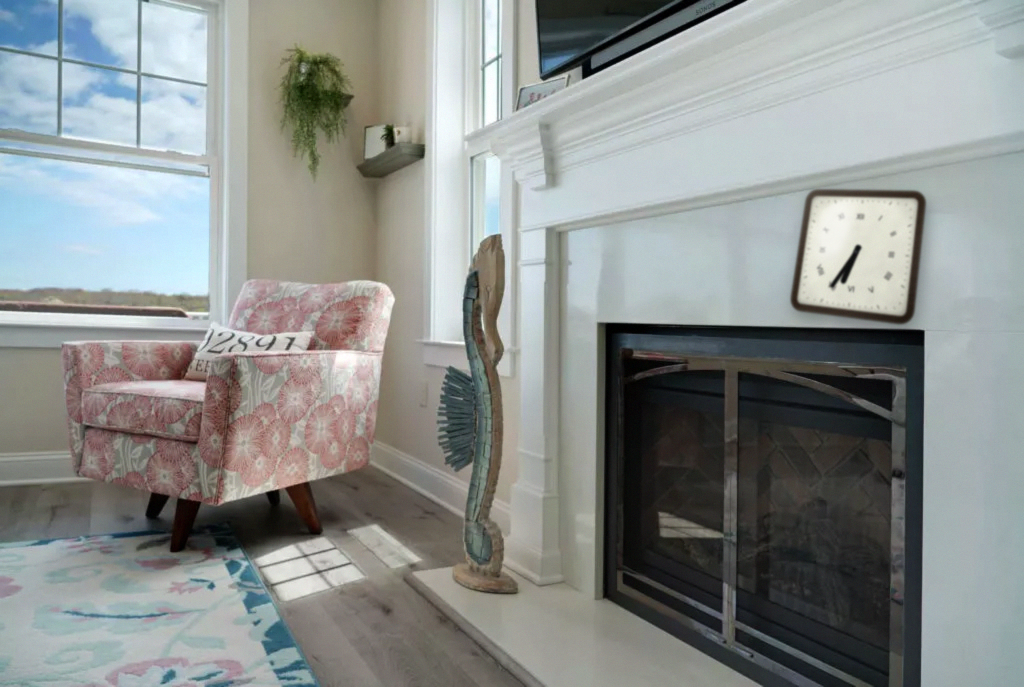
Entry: 6:35
